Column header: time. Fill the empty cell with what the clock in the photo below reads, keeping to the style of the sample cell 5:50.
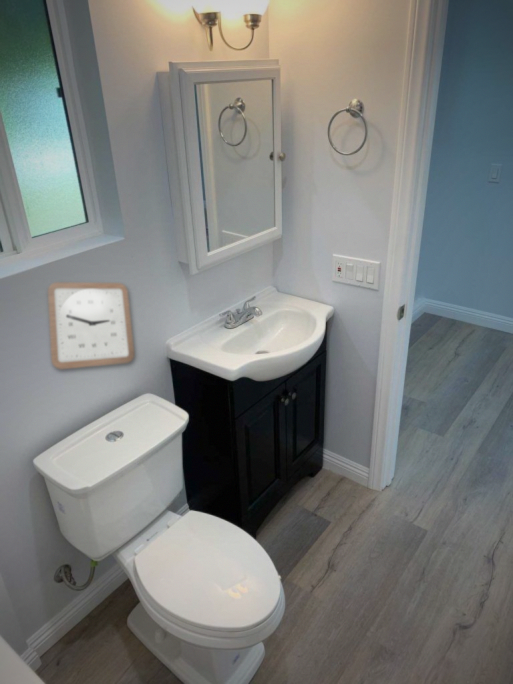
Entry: 2:48
